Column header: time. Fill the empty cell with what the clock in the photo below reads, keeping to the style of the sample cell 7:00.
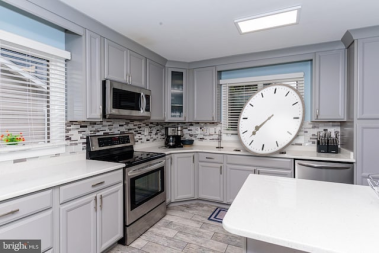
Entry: 7:37
